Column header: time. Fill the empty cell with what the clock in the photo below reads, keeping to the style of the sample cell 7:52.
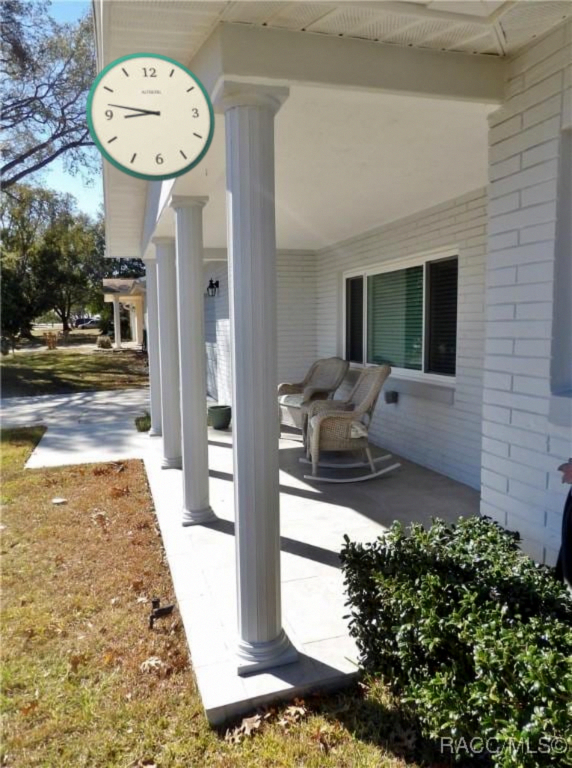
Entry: 8:47
